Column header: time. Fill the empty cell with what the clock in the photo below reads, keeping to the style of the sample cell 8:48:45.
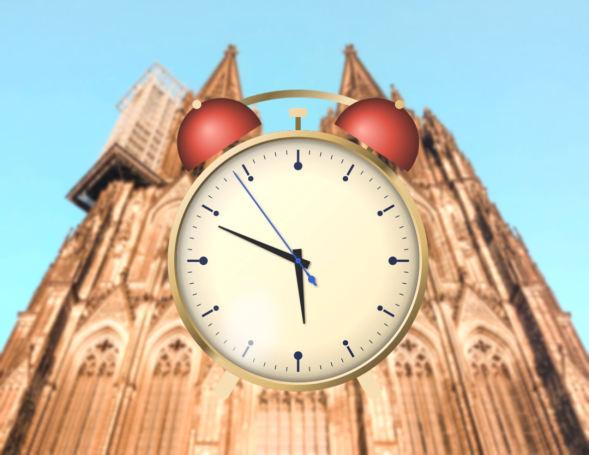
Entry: 5:48:54
